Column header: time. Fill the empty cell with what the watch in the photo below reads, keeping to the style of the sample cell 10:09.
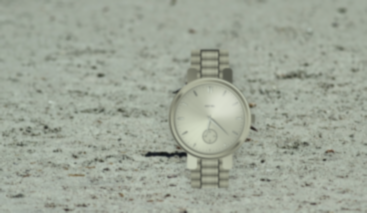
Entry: 6:22
